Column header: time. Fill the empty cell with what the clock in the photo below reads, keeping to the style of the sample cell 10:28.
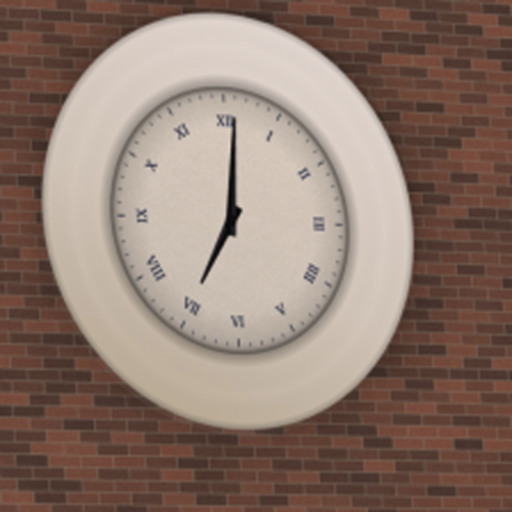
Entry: 7:01
